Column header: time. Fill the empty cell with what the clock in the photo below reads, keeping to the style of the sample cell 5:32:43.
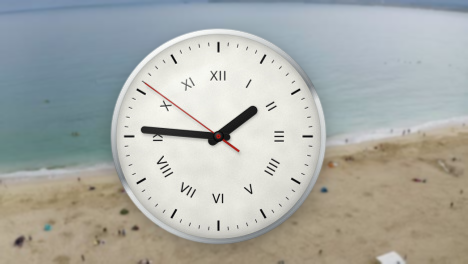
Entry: 1:45:51
